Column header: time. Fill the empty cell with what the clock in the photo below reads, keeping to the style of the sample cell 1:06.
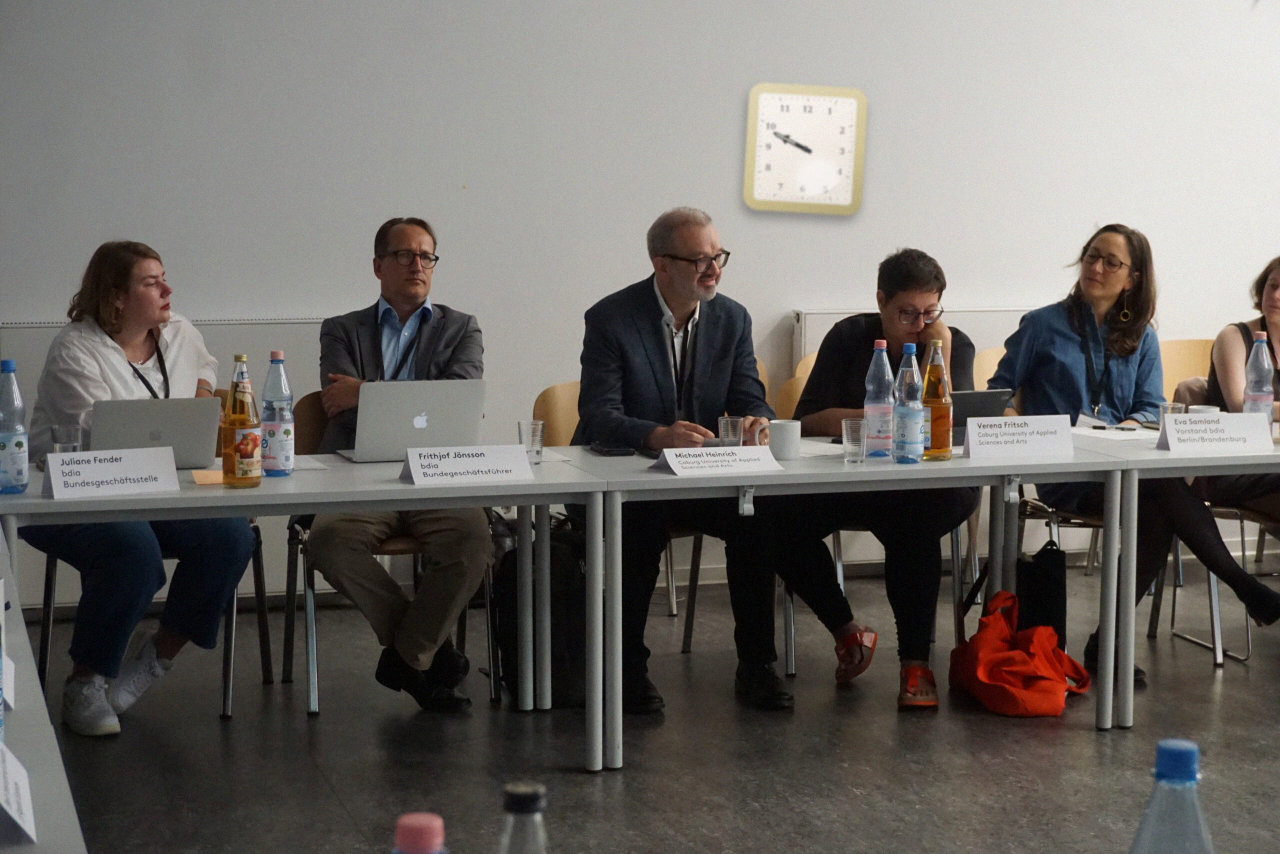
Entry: 9:49
